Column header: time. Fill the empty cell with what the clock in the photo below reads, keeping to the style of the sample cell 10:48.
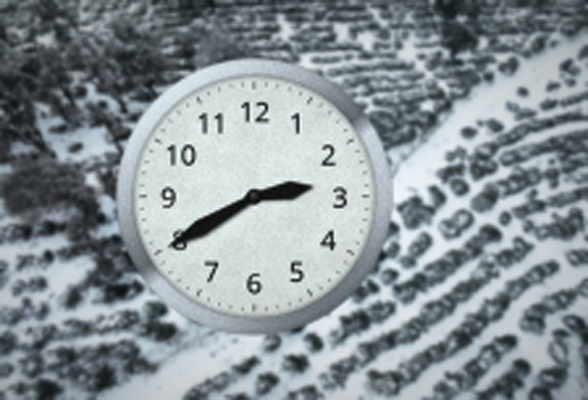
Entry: 2:40
